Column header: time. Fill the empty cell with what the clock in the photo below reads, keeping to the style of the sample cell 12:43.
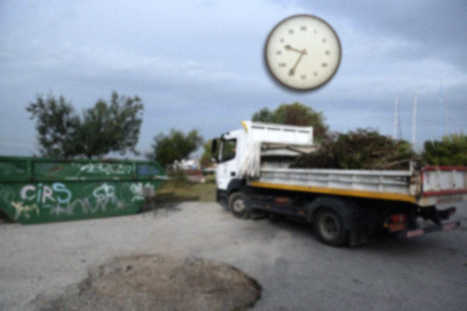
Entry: 9:35
